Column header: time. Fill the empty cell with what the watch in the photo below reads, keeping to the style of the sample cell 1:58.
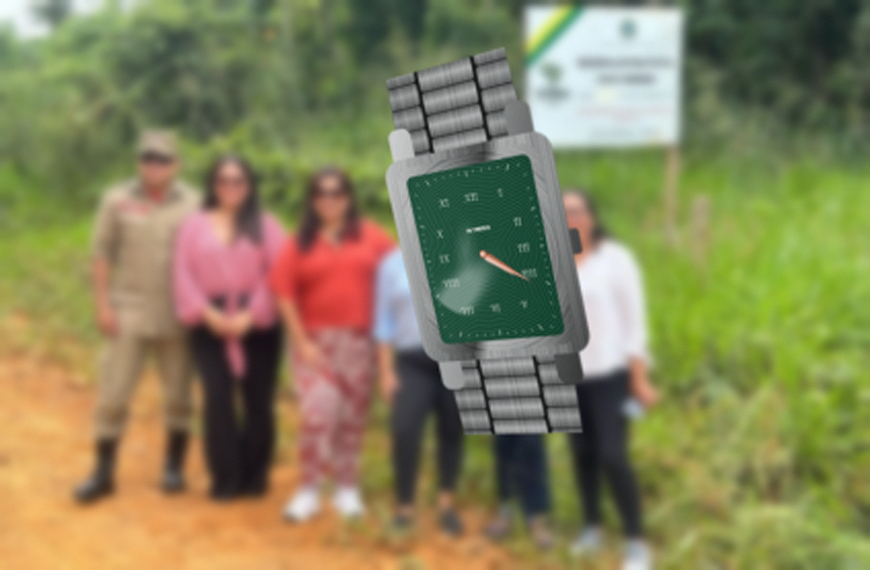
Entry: 4:21
